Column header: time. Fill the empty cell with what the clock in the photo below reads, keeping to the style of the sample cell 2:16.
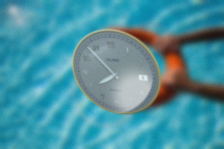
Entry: 7:53
